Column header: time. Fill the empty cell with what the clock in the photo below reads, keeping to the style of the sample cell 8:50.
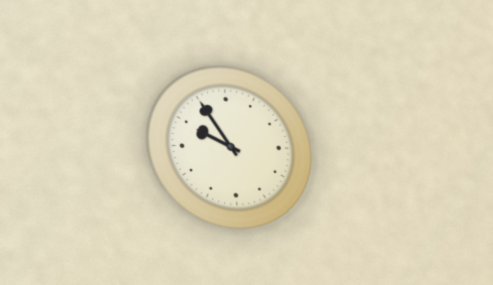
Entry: 9:55
